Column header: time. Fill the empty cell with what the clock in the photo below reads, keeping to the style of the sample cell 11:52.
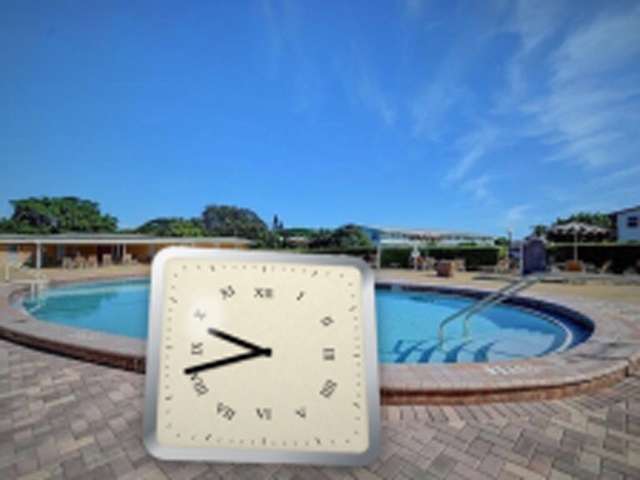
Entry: 9:42
